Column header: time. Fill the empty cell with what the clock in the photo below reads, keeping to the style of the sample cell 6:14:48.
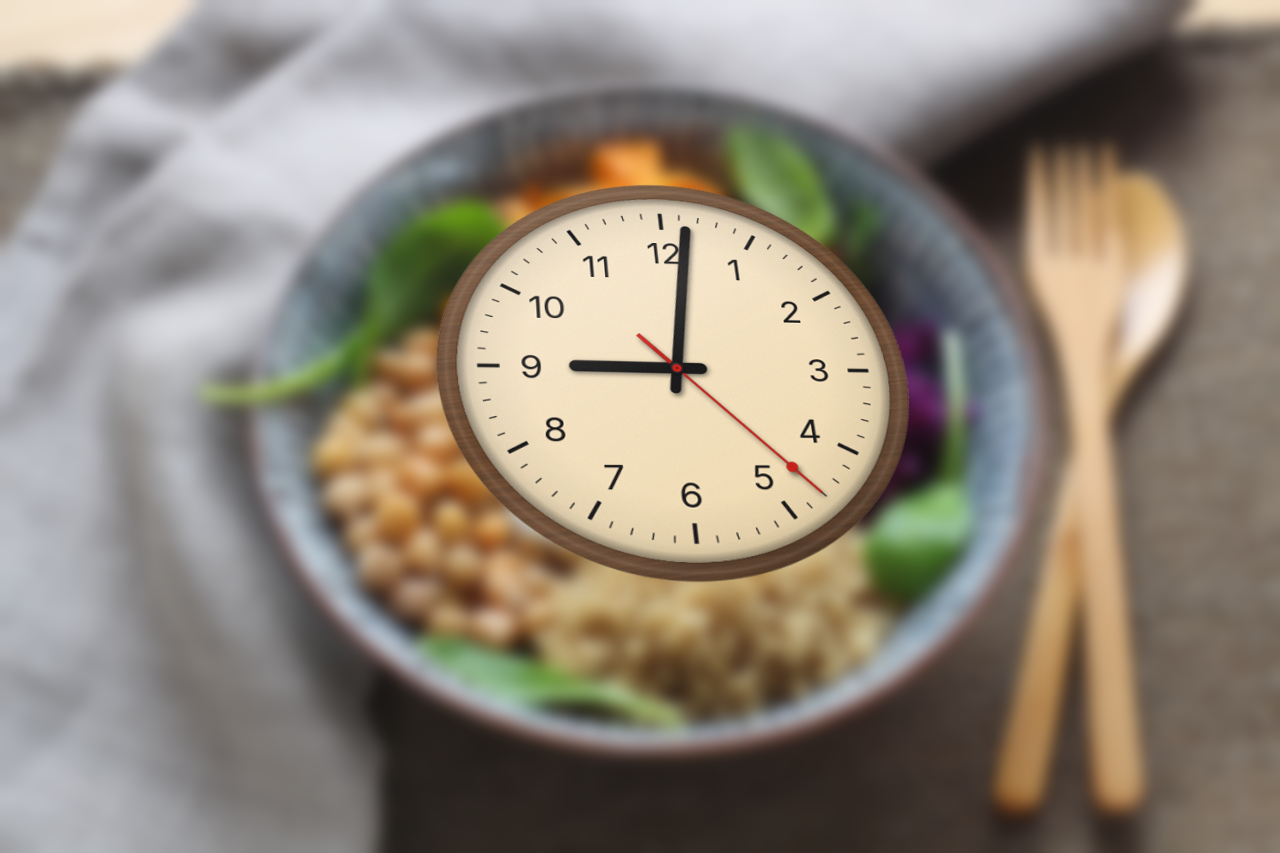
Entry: 9:01:23
